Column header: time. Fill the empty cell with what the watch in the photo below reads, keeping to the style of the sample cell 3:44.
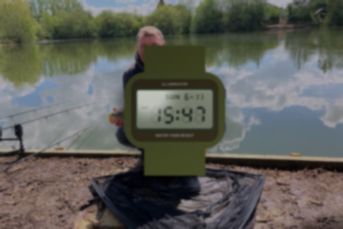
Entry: 15:47
